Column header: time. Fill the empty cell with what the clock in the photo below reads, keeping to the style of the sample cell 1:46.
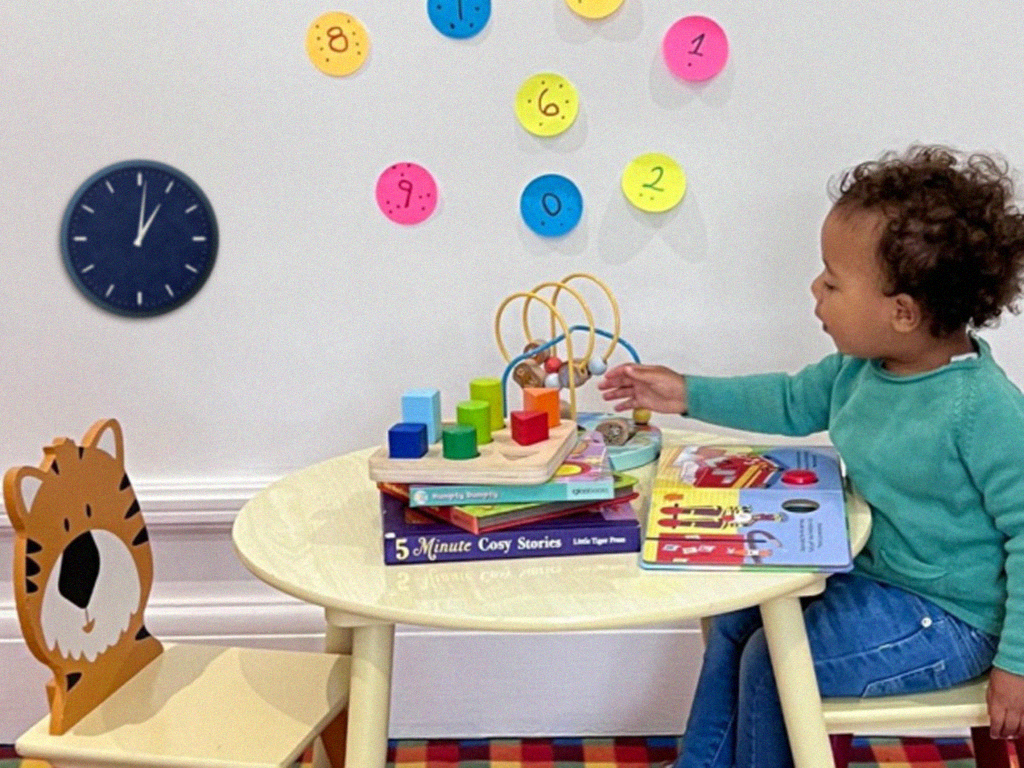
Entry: 1:01
